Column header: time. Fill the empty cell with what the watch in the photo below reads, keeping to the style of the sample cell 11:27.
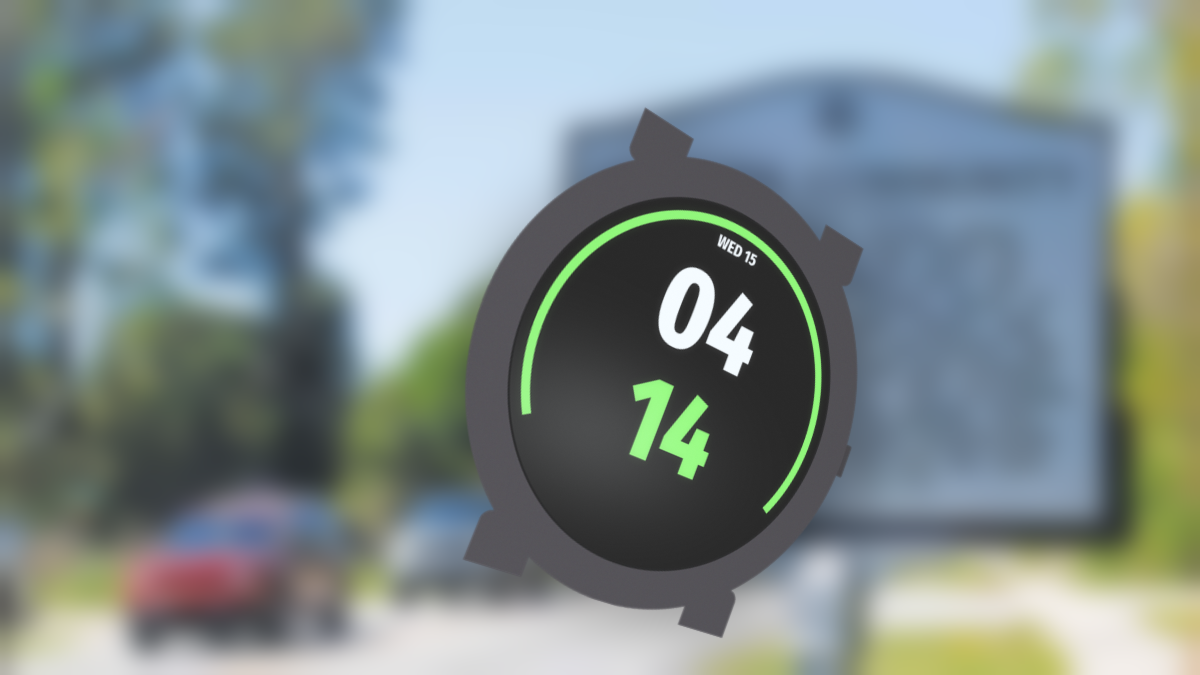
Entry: 4:14
